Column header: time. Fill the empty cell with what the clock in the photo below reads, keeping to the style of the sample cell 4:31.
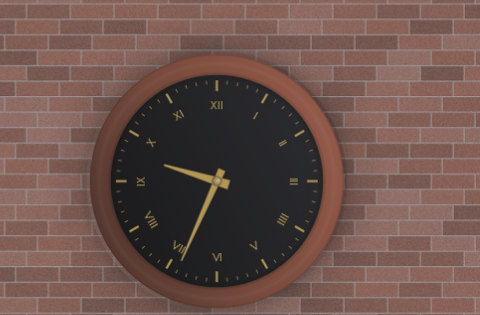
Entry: 9:34
